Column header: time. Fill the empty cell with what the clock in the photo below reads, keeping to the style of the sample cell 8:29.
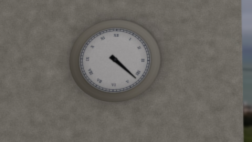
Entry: 4:22
